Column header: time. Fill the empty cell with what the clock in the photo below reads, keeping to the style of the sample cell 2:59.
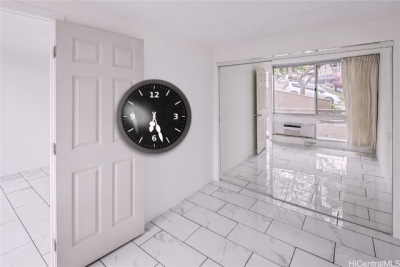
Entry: 6:27
